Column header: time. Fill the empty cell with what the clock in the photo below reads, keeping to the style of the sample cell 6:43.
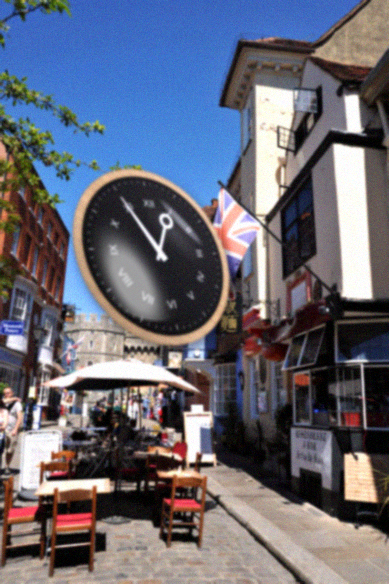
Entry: 12:55
